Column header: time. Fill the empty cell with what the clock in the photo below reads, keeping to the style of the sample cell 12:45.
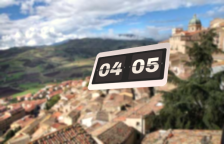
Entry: 4:05
